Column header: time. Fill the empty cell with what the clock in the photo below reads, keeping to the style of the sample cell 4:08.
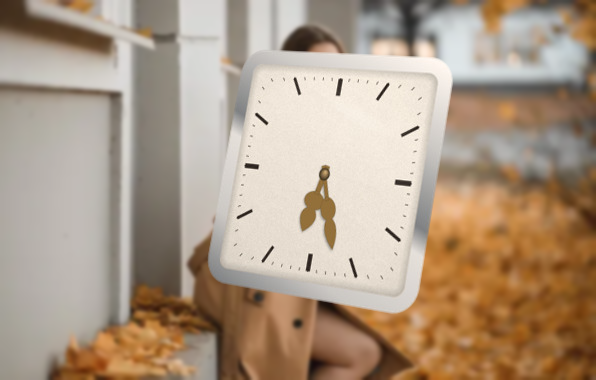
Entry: 6:27
